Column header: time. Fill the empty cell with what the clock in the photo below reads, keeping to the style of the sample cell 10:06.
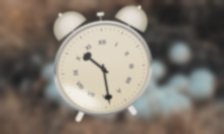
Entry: 10:29
